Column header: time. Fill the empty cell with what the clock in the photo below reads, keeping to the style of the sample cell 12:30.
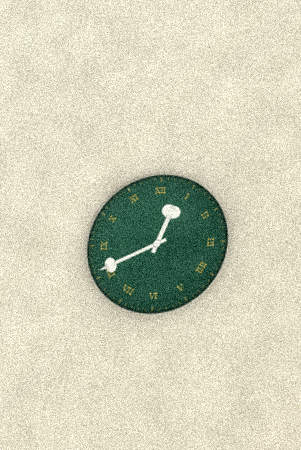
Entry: 12:41
